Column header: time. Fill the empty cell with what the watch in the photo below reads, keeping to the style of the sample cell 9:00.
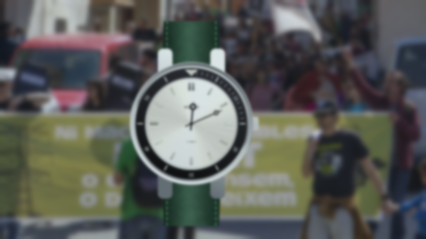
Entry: 12:11
